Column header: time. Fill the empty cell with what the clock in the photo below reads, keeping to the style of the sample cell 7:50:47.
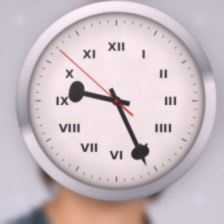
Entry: 9:25:52
